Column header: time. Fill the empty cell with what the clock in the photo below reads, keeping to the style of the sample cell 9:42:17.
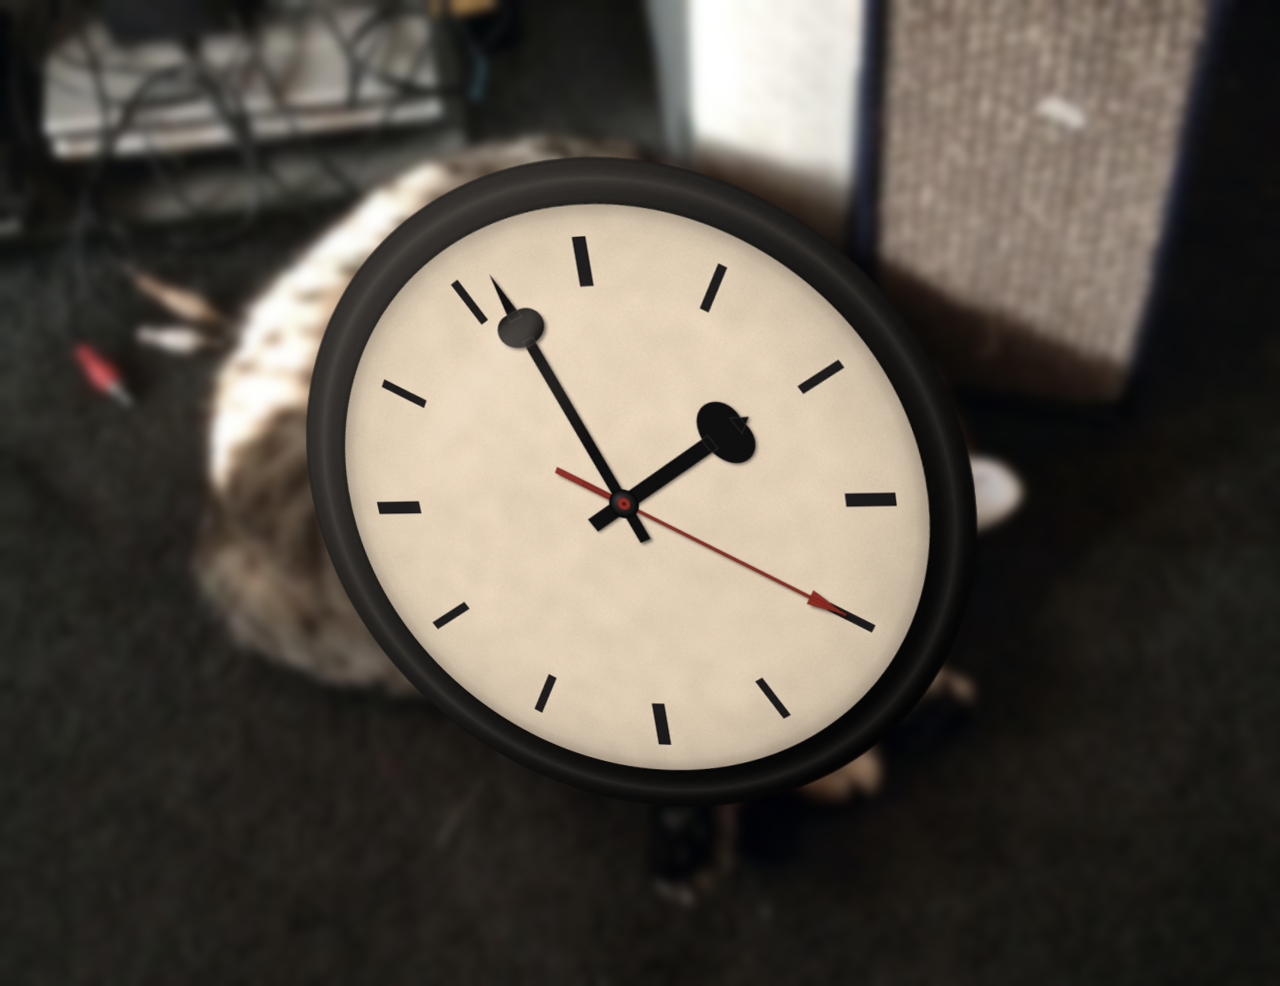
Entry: 1:56:20
